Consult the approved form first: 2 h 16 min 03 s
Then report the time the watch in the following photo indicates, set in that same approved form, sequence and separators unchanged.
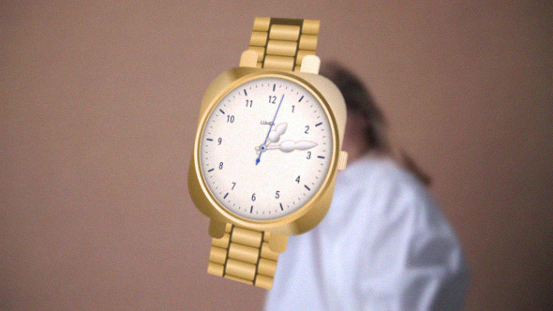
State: 1 h 13 min 02 s
